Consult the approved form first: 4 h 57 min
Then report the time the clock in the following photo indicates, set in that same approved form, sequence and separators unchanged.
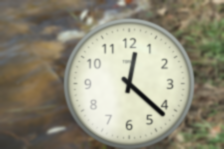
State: 12 h 22 min
